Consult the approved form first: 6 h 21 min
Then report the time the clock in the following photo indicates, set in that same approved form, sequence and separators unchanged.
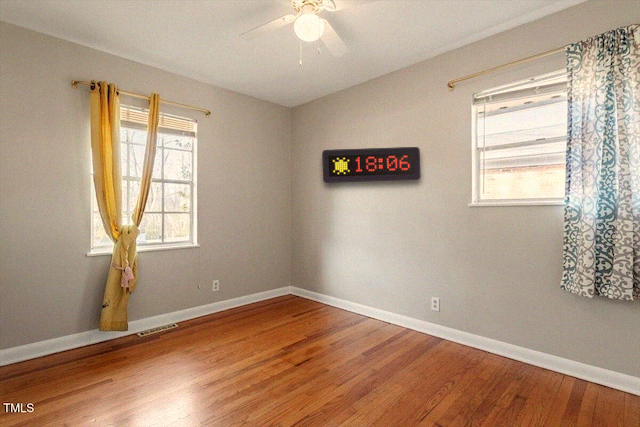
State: 18 h 06 min
